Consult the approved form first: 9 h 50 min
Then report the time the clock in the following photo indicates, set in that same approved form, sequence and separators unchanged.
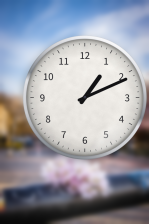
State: 1 h 11 min
